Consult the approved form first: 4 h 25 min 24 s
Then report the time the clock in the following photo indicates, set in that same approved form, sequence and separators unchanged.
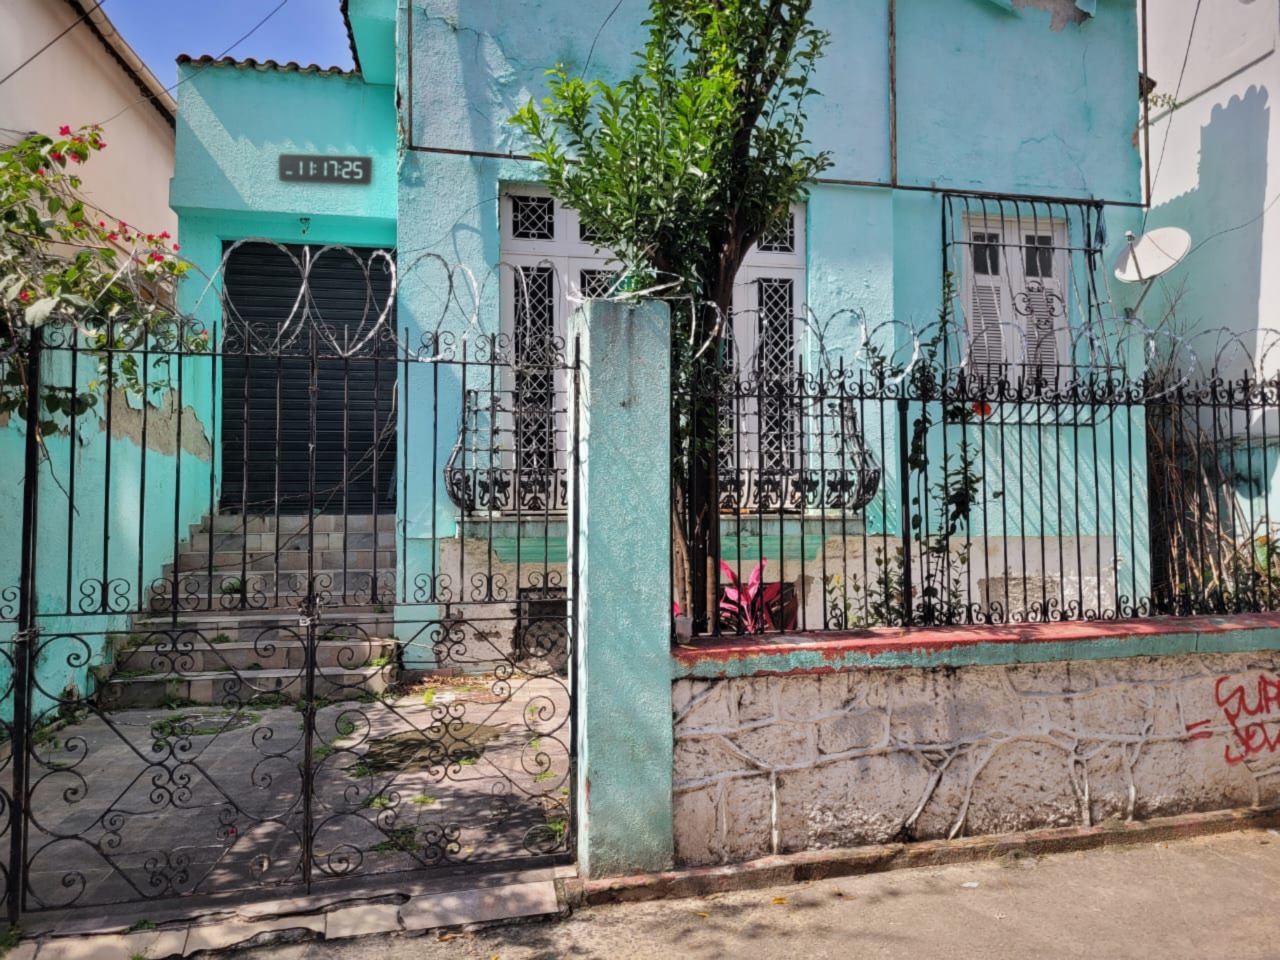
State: 11 h 17 min 25 s
